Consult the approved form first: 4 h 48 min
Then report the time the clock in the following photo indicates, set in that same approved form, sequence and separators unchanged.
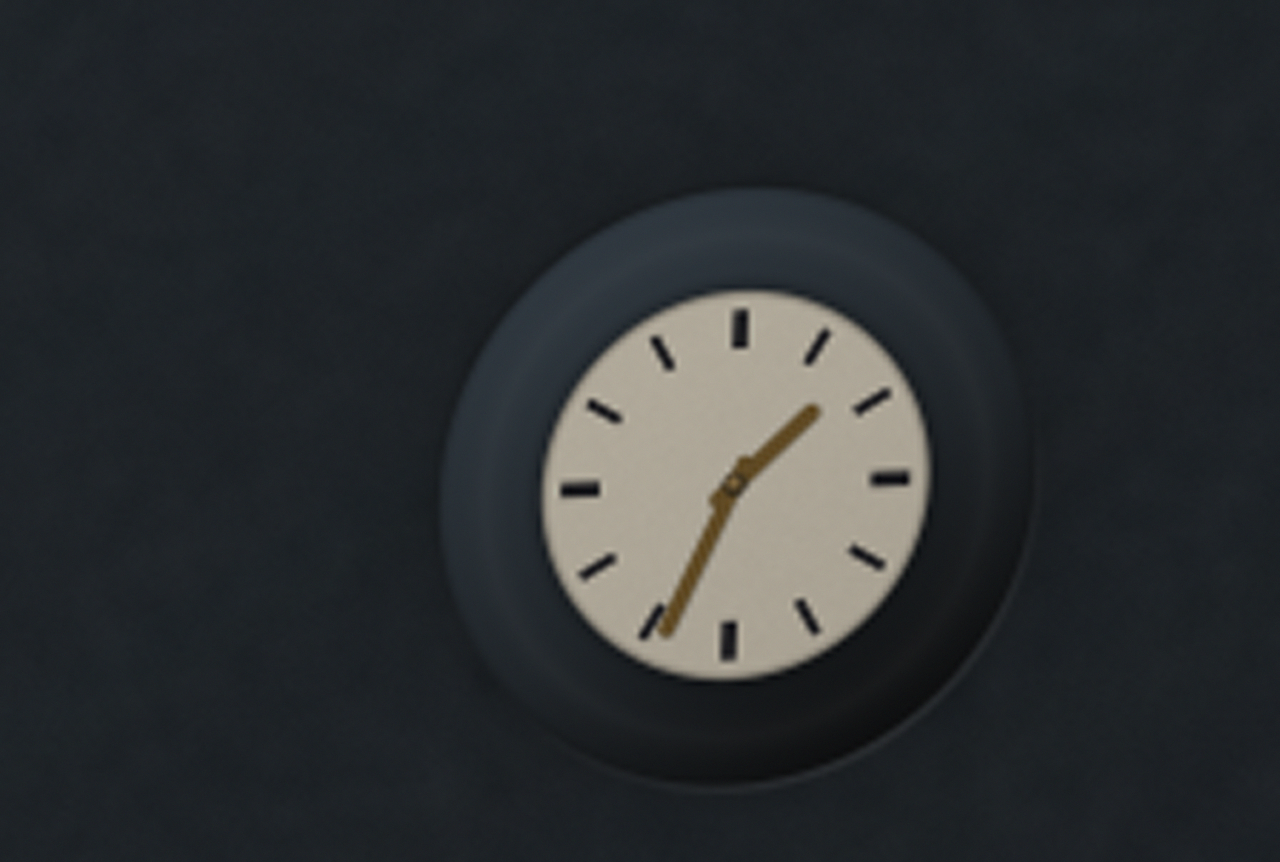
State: 1 h 34 min
